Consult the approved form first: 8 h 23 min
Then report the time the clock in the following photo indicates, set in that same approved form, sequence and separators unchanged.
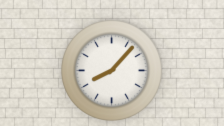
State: 8 h 07 min
